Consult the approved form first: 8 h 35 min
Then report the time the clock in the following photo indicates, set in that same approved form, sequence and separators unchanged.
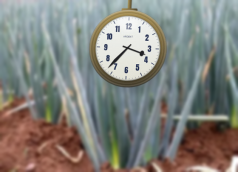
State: 3 h 37 min
